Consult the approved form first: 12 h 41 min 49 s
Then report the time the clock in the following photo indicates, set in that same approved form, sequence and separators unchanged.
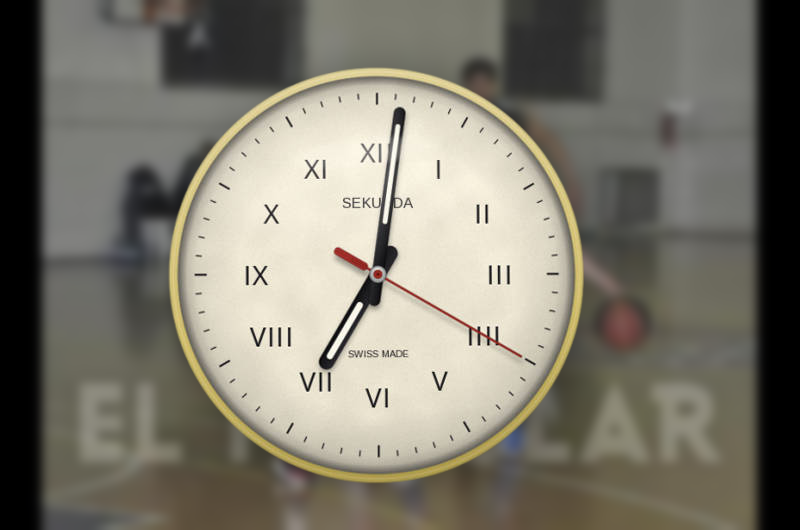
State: 7 h 01 min 20 s
